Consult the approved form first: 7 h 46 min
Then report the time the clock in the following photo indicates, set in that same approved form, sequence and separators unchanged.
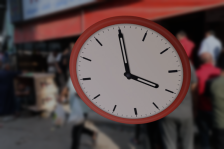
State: 4 h 00 min
